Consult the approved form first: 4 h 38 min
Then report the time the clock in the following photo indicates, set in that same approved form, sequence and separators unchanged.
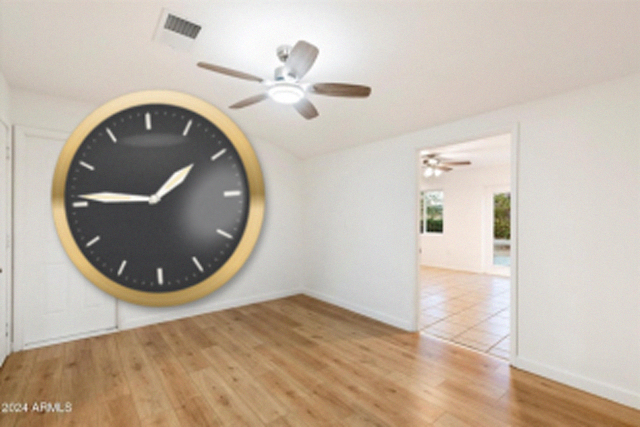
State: 1 h 46 min
